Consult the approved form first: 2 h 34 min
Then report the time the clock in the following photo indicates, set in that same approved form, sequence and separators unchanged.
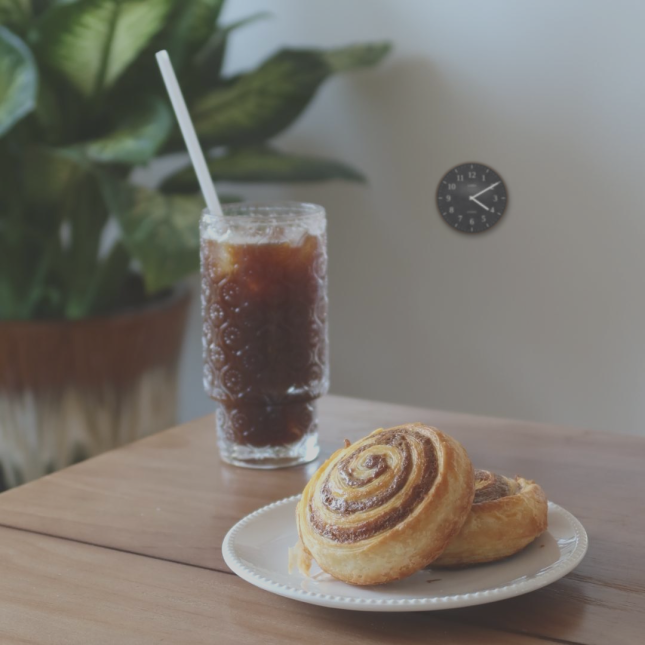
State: 4 h 10 min
